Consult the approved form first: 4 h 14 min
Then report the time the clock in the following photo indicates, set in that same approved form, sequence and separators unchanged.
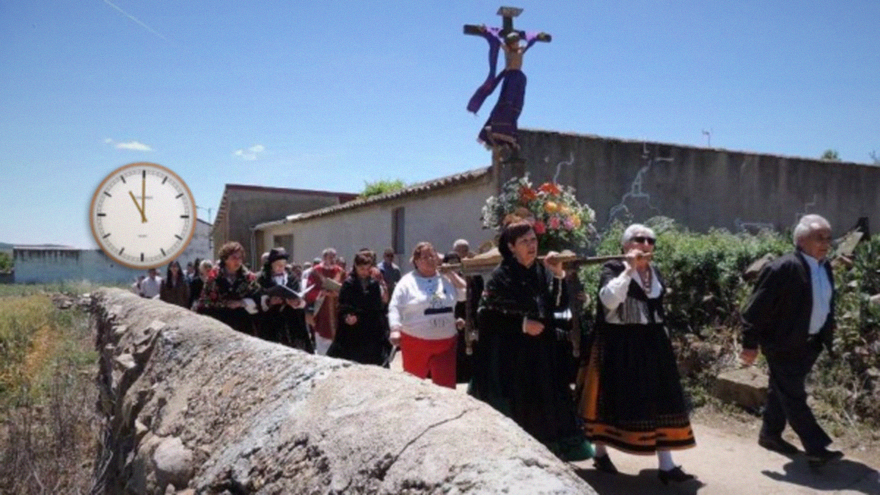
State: 11 h 00 min
